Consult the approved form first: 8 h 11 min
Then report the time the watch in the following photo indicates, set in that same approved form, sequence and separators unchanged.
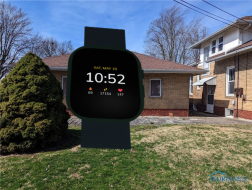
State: 10 h 52 min
